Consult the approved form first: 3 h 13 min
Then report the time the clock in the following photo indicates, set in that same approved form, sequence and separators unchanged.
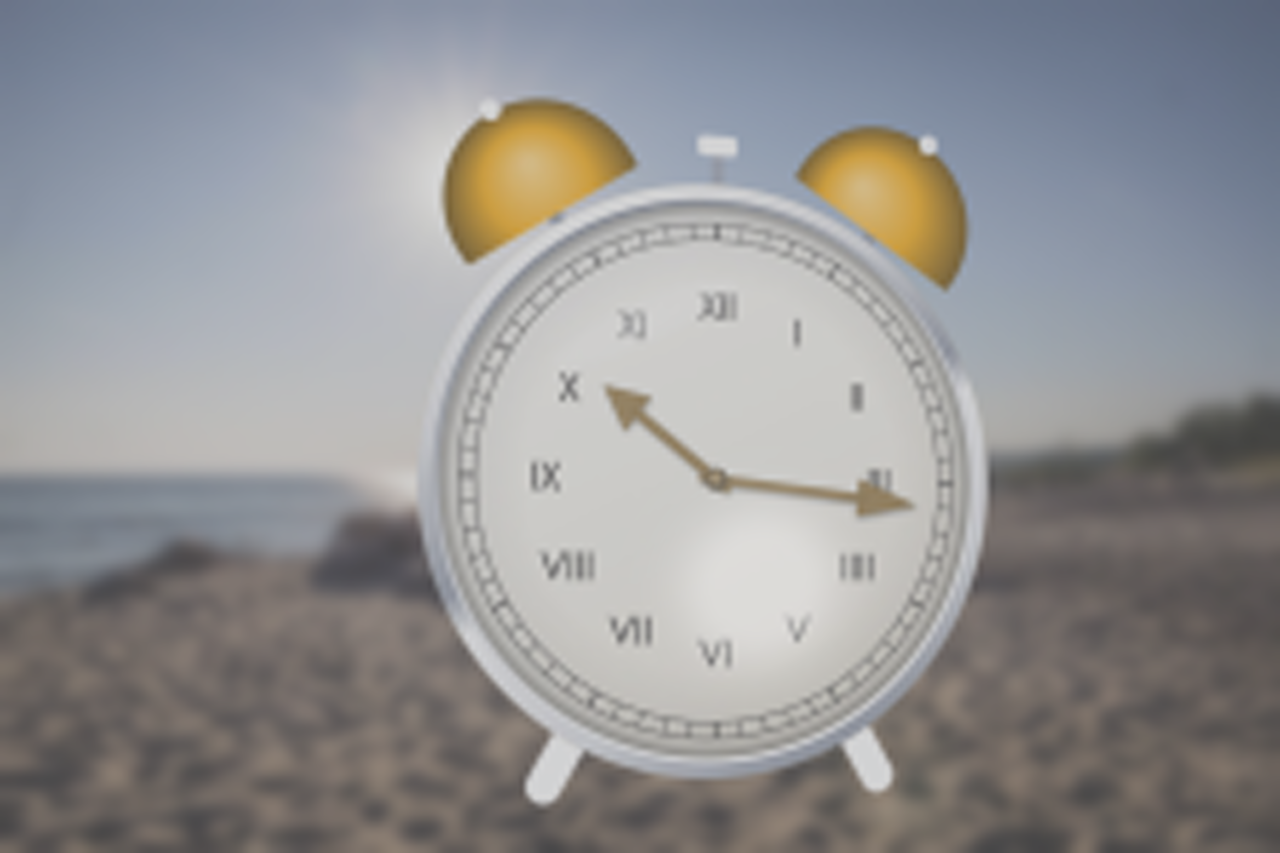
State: 10 h 16 min
